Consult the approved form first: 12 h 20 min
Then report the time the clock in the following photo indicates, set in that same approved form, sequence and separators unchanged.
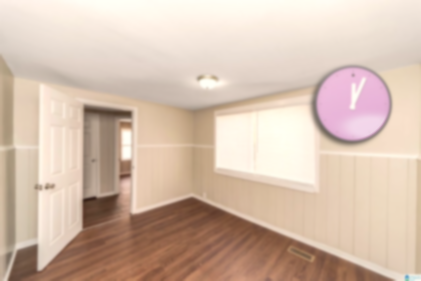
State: 12 h 04 min
